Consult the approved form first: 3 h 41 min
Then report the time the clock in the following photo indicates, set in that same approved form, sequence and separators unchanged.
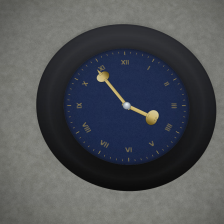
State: 3 h 54 min
